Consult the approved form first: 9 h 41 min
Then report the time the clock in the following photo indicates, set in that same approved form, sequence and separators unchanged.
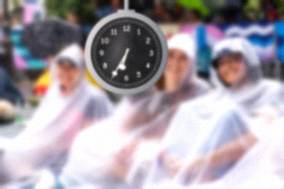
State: 6 h 35 min
